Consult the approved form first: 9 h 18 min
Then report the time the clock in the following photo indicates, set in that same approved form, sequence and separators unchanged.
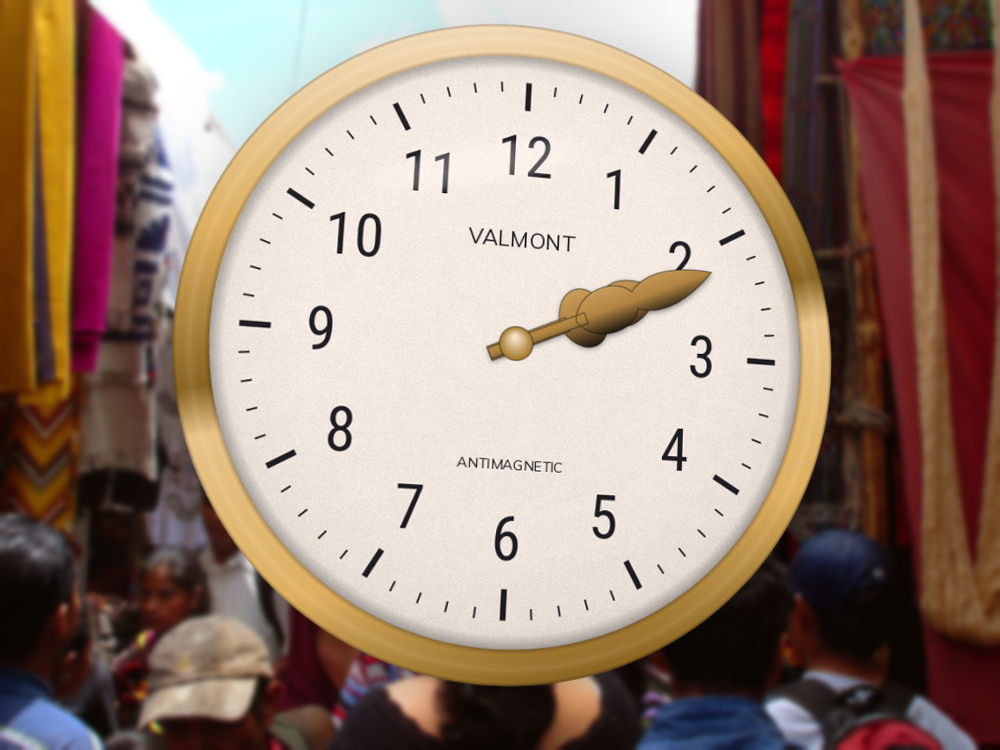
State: 2 h 11 min
